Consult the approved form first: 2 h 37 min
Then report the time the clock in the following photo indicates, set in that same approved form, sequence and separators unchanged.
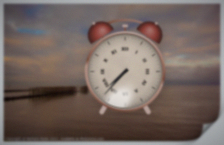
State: 7 h 37 min
